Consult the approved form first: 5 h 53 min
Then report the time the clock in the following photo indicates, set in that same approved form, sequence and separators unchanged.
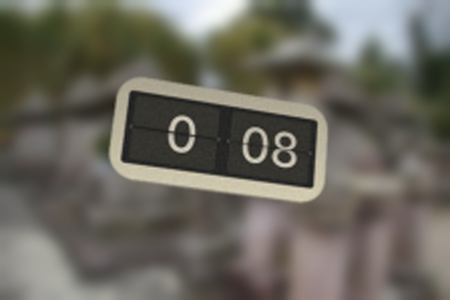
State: 0 h 08 min
